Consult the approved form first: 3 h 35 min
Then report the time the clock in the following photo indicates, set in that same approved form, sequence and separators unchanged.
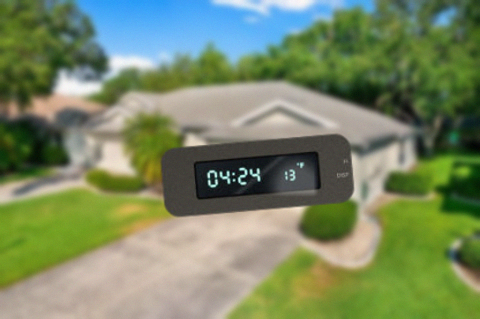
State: 4 h 24 min
